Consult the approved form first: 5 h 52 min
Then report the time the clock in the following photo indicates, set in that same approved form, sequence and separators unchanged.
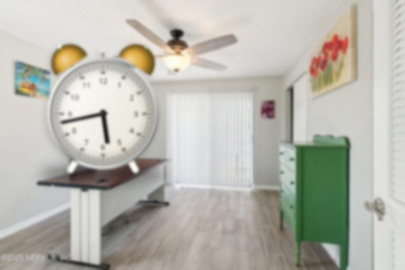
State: 5 h 43 min
